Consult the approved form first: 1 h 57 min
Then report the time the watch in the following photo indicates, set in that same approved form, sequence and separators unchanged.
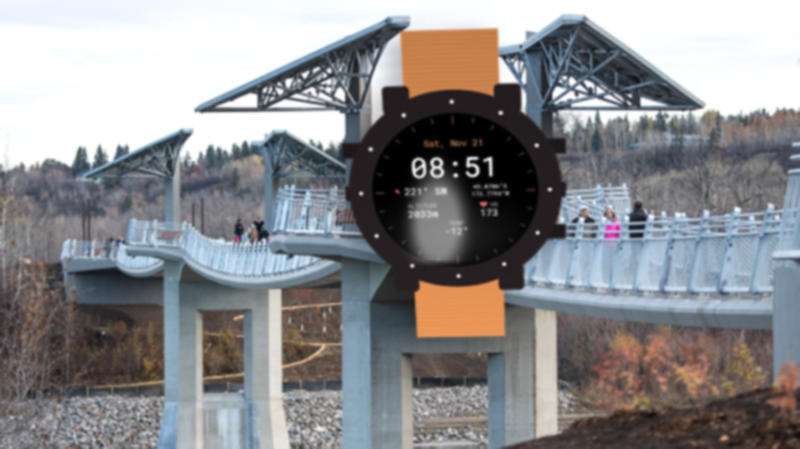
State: 8 h 51 min
